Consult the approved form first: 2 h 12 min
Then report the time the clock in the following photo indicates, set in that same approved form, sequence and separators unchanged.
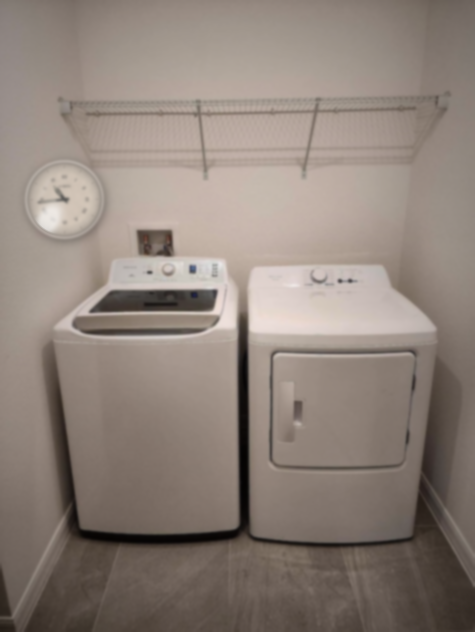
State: 10 h 44 min
